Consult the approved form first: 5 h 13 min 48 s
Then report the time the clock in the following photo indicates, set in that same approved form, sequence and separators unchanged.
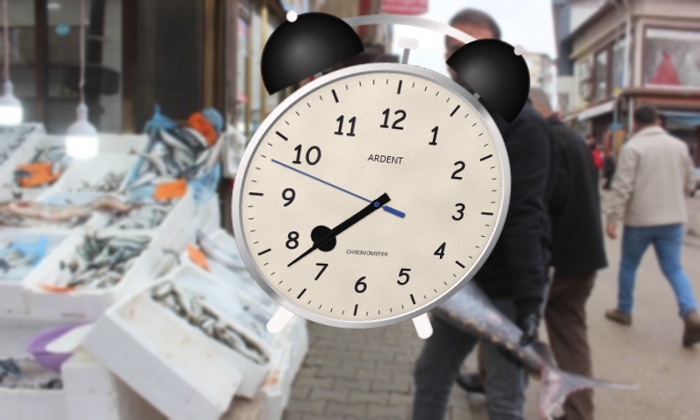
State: 7 h 37 min 48 s
